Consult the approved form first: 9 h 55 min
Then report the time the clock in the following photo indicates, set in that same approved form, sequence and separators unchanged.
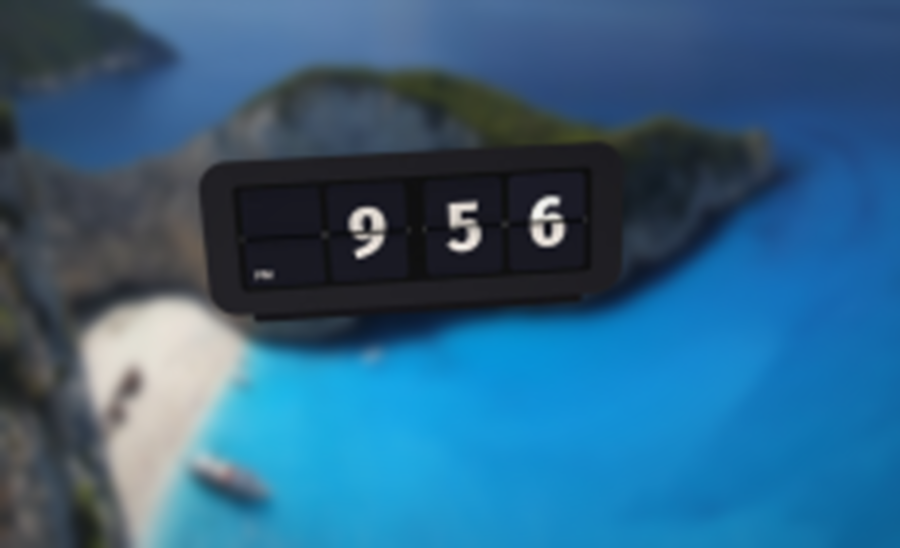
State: 9 h 56 min
